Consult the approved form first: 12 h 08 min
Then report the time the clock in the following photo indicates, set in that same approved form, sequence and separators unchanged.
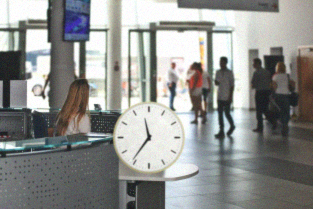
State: 11 h 36 min
